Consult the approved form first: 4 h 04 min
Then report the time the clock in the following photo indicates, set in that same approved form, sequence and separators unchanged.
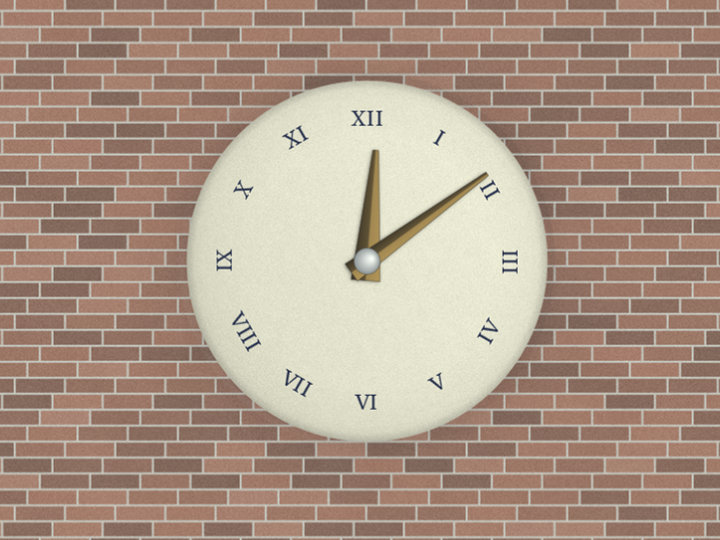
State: 12 h 09 min
